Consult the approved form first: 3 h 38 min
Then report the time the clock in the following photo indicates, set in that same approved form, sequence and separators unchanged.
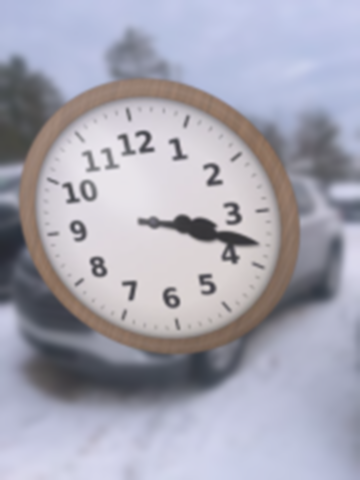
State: 3 h 18 min
